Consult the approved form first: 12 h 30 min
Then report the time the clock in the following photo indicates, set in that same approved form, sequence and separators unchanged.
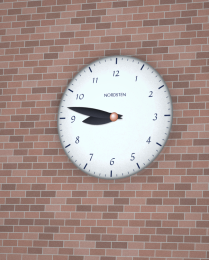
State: 8 h 47 min
